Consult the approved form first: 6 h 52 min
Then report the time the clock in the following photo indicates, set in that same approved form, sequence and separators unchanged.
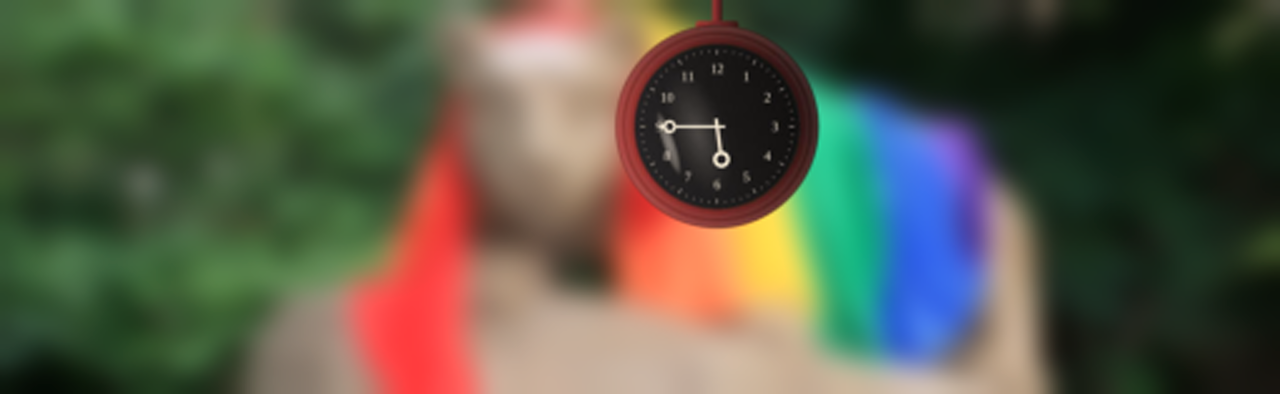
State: 5 h 45 min
